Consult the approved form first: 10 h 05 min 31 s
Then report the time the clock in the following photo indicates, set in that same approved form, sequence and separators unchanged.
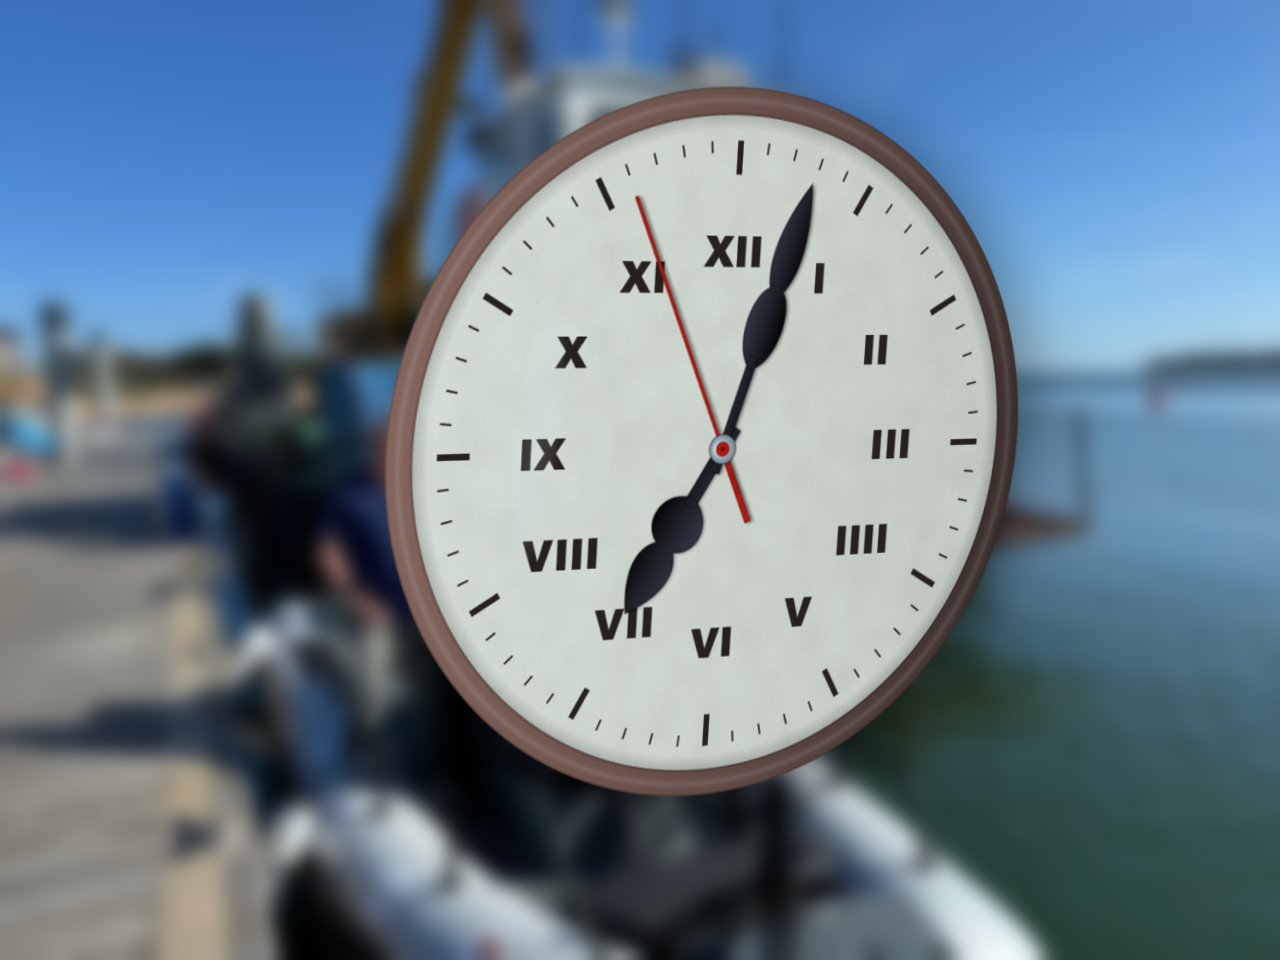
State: 7 h 02 min 56 s
